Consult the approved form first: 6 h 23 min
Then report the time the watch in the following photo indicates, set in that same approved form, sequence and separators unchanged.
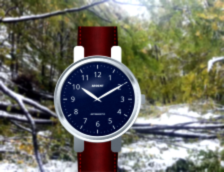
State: 10 h 10 min
